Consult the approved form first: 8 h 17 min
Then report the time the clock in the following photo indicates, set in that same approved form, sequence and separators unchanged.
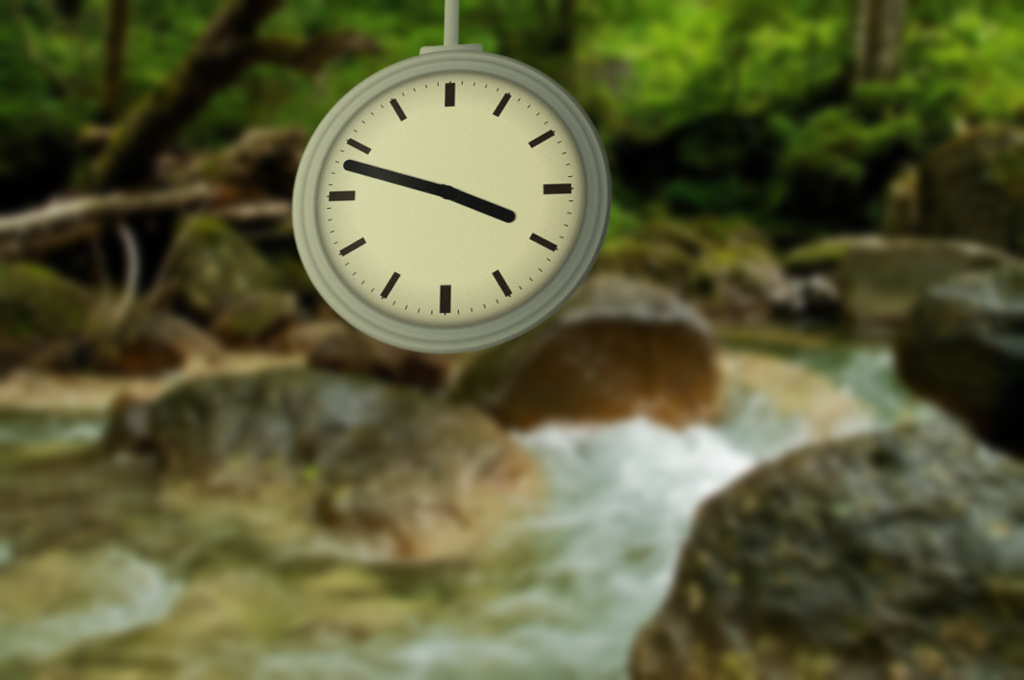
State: 3 h 48 min
